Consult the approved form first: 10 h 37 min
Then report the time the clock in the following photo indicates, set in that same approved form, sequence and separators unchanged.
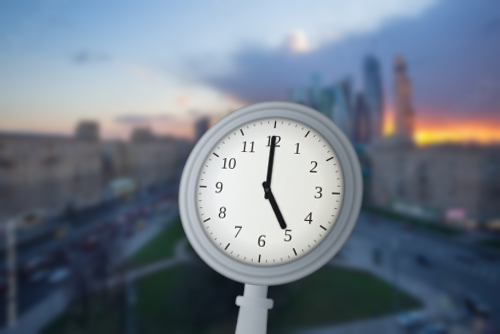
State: 5 h 00 min
